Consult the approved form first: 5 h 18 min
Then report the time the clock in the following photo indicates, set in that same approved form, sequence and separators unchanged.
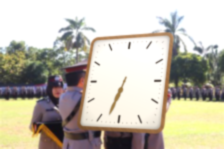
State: 6 h 33 min
